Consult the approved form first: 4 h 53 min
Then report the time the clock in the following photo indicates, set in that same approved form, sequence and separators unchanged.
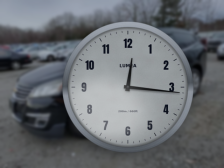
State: 12 h 16 min
